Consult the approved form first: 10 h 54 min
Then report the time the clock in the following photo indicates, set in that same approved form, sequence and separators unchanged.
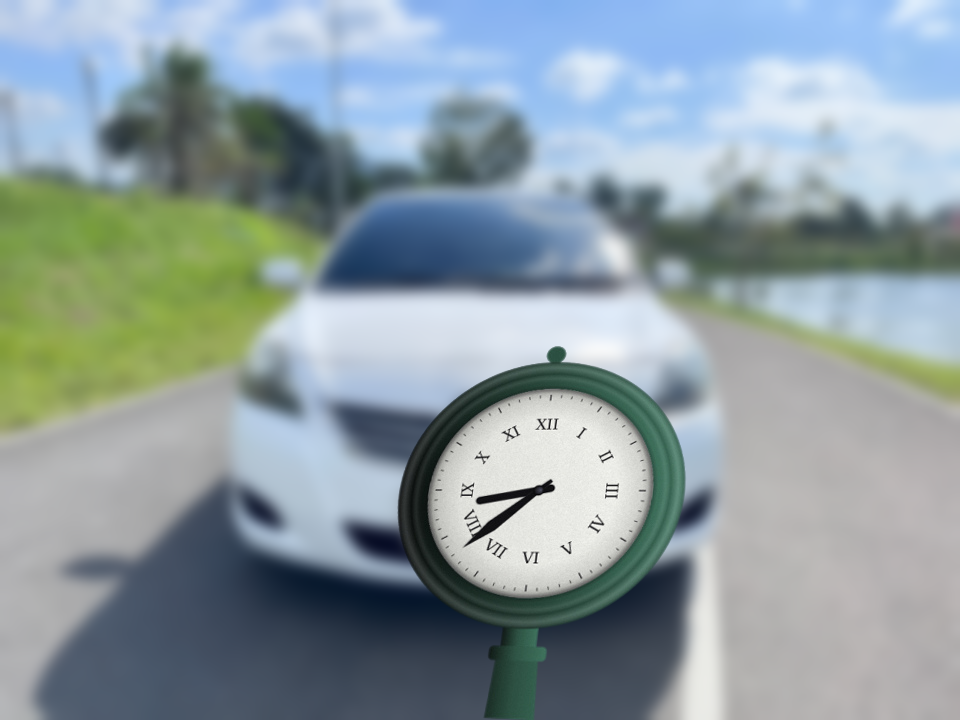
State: 8 h 38 min
